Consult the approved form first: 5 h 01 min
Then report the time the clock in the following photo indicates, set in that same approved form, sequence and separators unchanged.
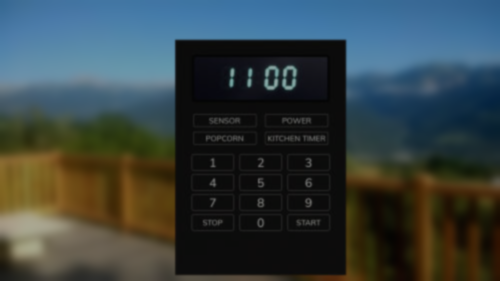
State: 11 h 00 min
